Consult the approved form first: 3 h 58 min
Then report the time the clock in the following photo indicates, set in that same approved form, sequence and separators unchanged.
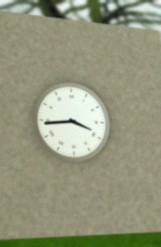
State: 3 h 44 min
